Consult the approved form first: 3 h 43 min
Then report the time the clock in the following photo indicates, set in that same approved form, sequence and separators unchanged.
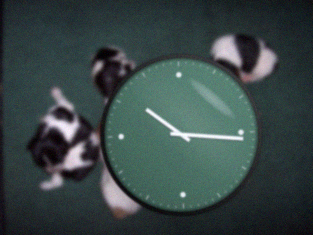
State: 10 h 16 min
